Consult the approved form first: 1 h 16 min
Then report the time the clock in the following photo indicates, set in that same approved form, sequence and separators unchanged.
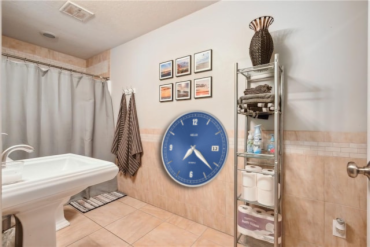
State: 7 h 22 min
